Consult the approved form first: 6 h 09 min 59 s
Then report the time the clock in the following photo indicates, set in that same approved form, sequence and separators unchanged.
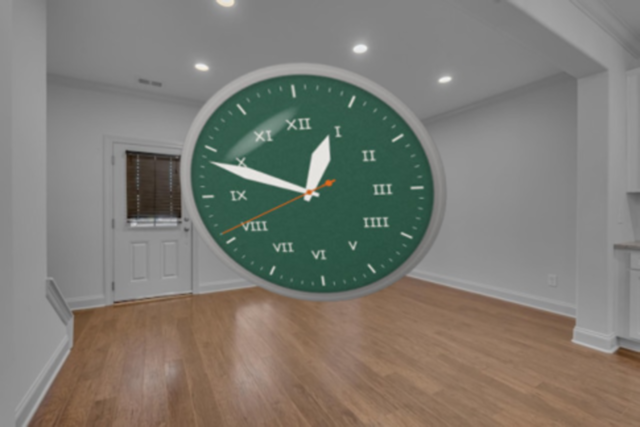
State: 12 h 48 min 41 s
